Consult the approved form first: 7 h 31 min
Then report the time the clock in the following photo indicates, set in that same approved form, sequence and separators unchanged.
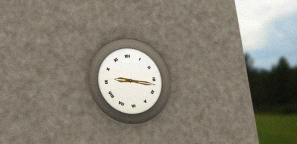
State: 9 h 17 min
